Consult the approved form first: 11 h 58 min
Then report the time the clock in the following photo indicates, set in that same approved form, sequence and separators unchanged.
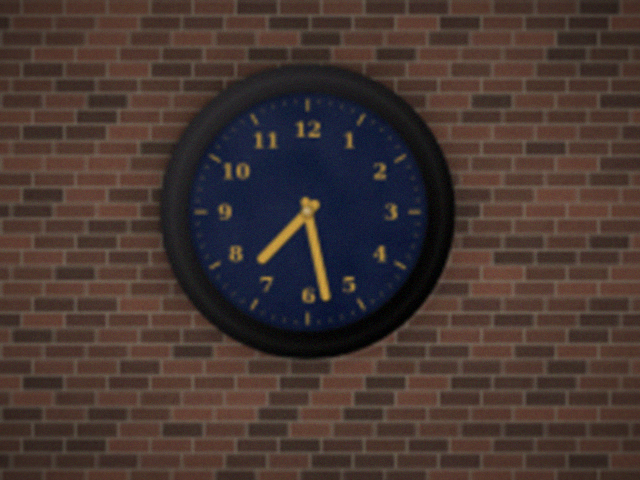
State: 7 h 28 min
